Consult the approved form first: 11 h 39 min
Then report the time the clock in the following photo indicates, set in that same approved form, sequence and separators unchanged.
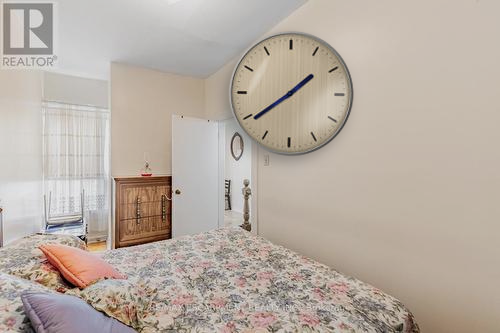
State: 1 h 39 min
